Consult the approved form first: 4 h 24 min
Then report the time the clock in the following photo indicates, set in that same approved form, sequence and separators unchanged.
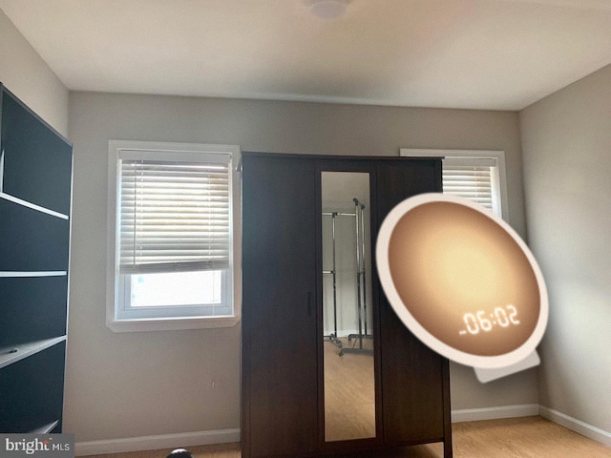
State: 6 h 02 min
